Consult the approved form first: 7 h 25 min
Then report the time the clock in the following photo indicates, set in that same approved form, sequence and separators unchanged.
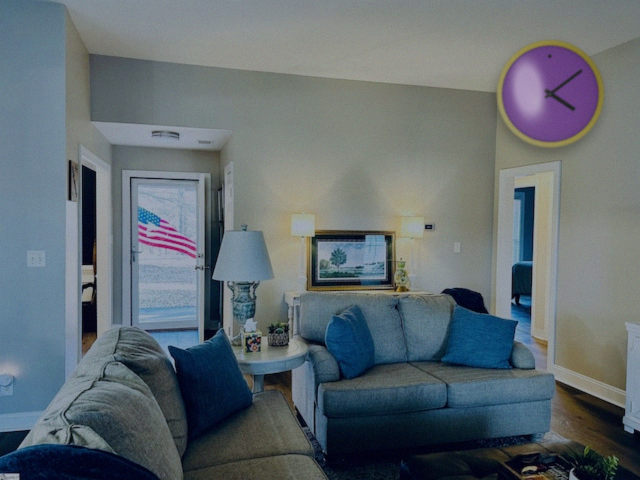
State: 4 h 09 min
